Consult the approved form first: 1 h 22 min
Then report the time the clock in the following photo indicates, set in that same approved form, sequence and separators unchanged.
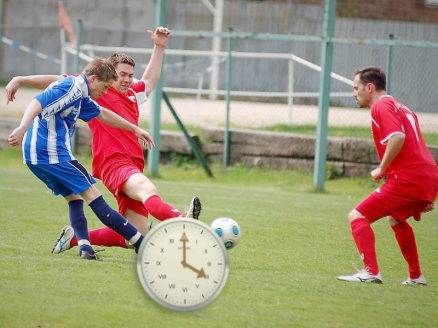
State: 4 h 00 min
